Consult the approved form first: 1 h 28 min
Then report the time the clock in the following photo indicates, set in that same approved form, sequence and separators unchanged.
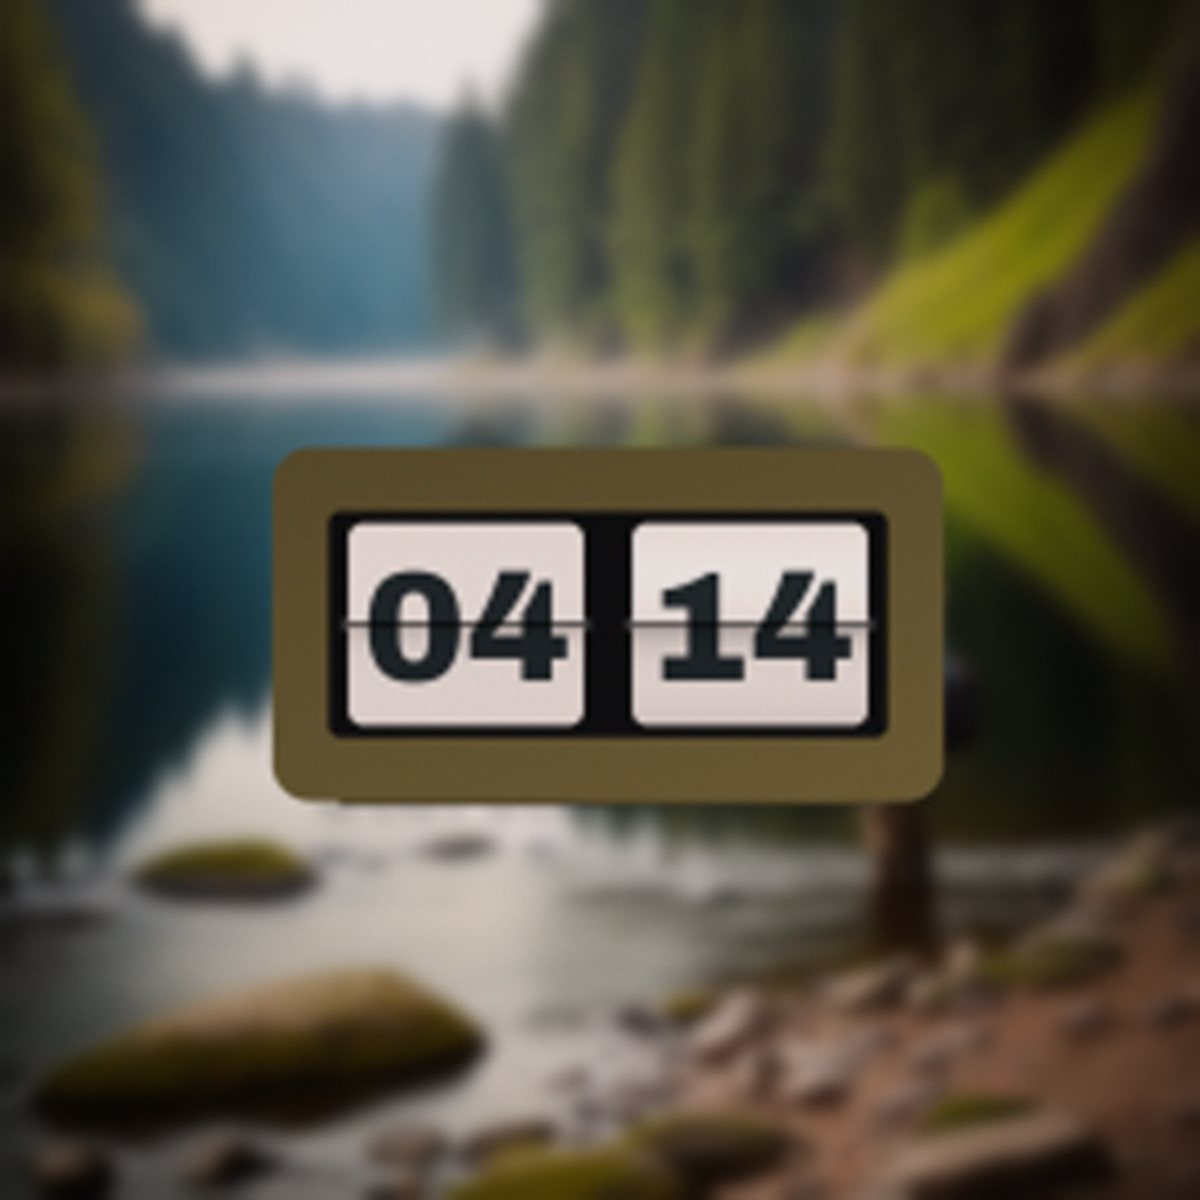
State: 4 h 14 min
